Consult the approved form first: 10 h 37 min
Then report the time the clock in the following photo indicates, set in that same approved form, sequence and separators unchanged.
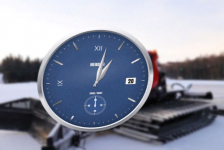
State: 1 h 02 min
